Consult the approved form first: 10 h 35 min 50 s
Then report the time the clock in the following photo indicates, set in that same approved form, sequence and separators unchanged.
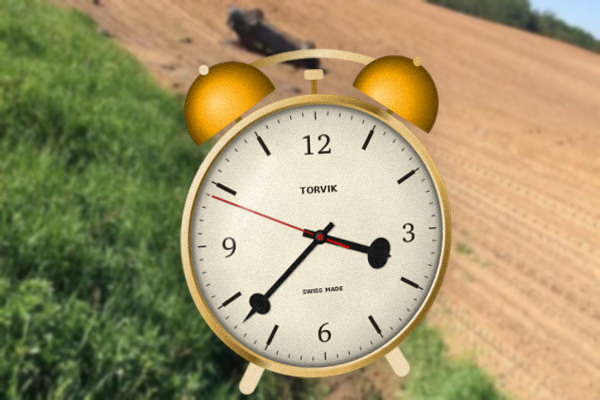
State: 3 h 37 min 49 s
